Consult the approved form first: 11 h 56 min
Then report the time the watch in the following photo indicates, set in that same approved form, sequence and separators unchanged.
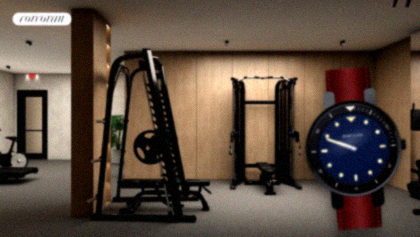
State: 9 h 49 min
